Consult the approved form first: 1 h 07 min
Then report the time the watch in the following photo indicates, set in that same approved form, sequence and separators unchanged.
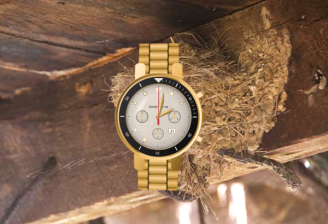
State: 2 h 02 min
